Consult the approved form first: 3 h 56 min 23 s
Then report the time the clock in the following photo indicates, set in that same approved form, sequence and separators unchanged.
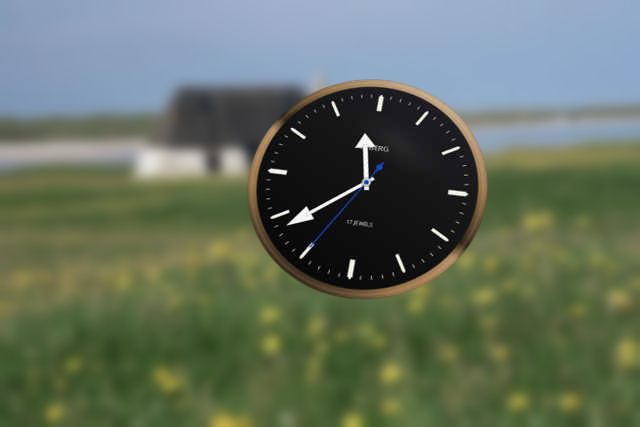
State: 11 h 38 min 35 s
